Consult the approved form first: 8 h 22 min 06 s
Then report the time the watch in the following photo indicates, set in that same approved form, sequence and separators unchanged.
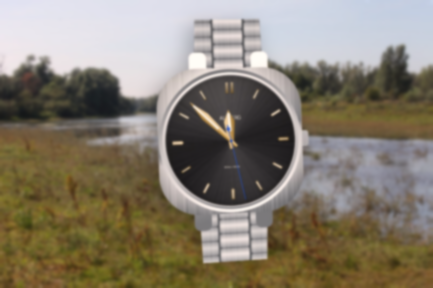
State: 11 h 52 min 28 s
